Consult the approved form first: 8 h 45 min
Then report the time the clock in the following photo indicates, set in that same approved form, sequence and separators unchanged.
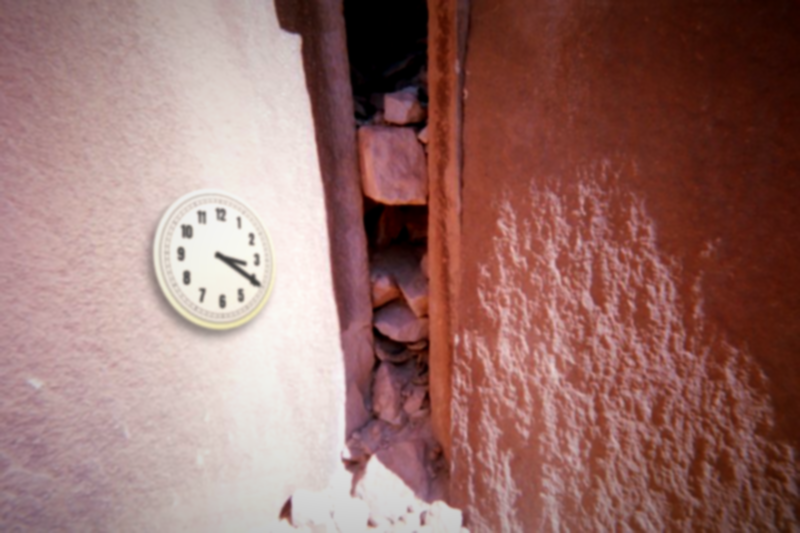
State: 3 h 20 min
